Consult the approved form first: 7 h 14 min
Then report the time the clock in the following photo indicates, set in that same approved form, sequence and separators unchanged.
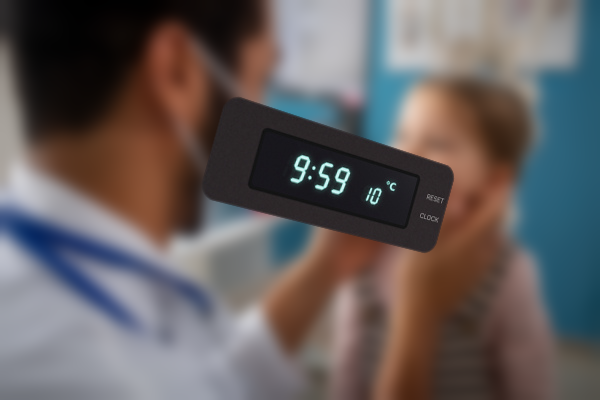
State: 9 h 59 min
